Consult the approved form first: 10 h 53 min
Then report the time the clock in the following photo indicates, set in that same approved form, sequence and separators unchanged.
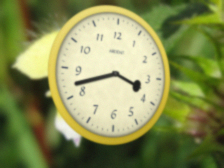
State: 3 h 42 min
